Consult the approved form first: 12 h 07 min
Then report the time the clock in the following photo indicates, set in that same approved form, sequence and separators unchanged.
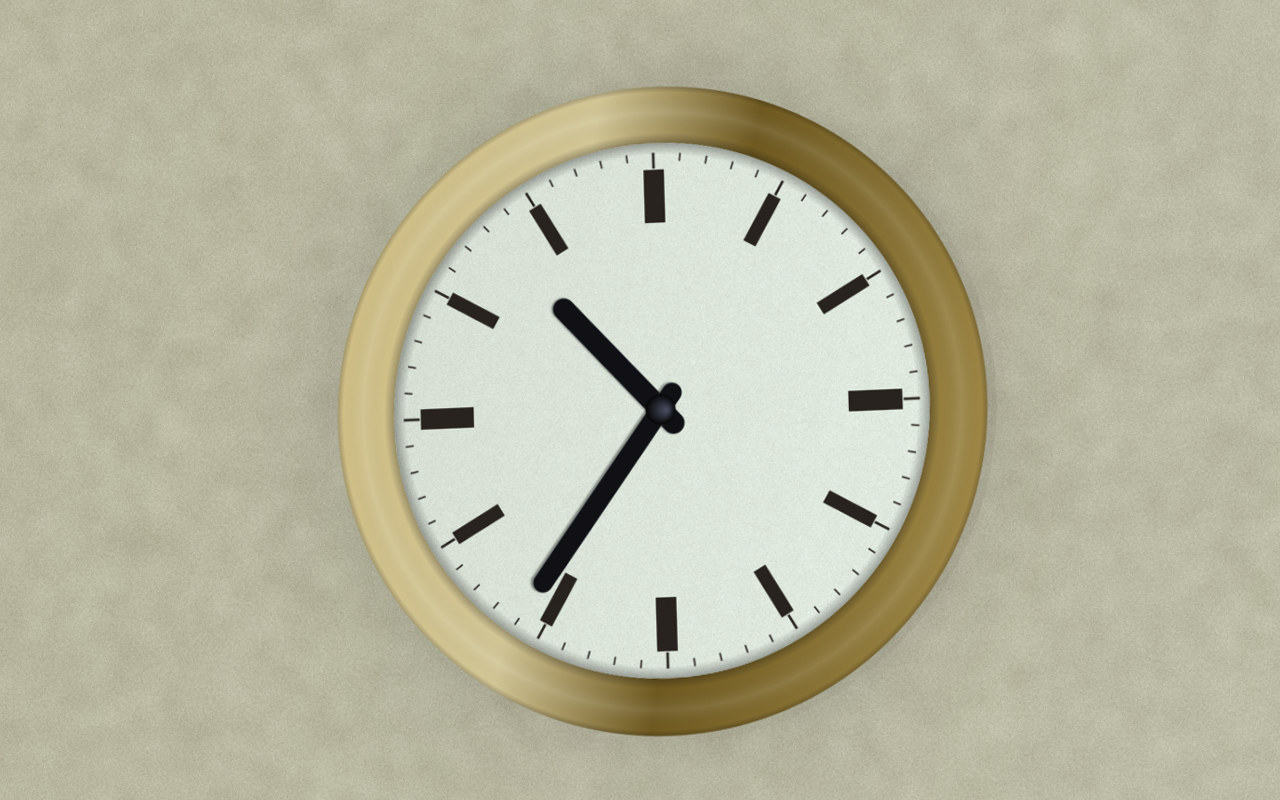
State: 10 h 36 min
